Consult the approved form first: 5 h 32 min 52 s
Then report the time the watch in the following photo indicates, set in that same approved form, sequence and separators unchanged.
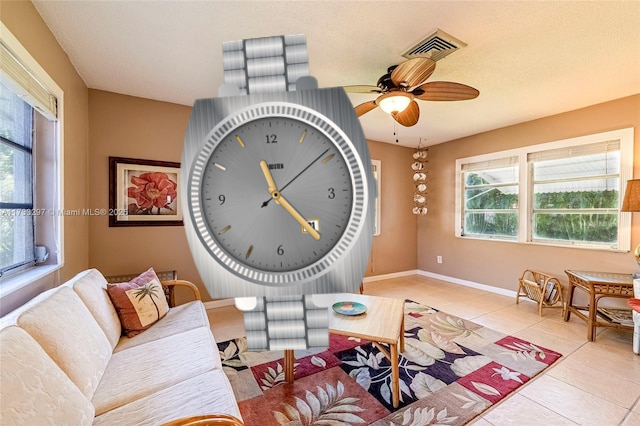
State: 11 h 23 min 09 s
